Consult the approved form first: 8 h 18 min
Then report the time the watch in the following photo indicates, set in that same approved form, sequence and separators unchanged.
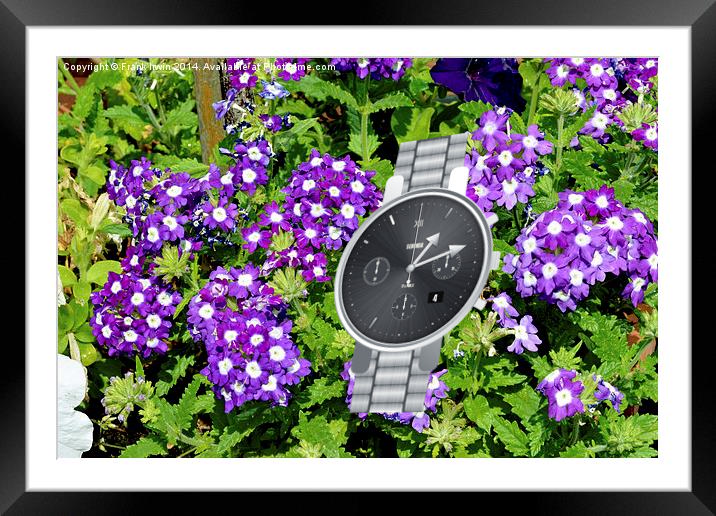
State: 1 h 12 min
